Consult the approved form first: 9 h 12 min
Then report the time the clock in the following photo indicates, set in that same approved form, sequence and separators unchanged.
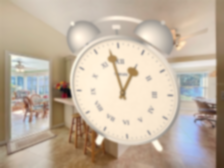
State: 12 h 58 min
